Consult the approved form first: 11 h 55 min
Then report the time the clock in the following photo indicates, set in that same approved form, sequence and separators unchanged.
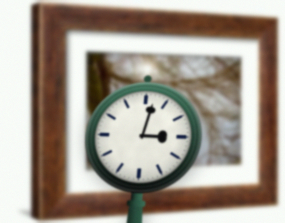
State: 3 h 02 min
